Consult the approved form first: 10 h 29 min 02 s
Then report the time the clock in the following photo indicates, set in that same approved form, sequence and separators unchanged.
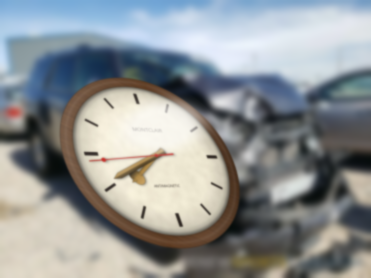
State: 7 h 40 min 44 s
